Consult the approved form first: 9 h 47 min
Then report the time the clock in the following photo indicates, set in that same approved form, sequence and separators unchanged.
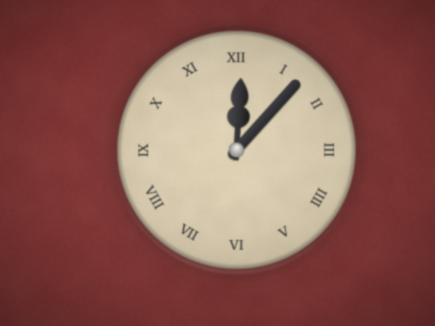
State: 12 h 07 min
